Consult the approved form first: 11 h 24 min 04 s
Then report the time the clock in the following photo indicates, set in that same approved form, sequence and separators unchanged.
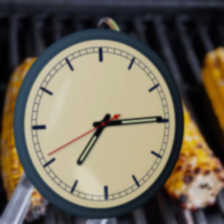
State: 7 h 14 min 41 s
